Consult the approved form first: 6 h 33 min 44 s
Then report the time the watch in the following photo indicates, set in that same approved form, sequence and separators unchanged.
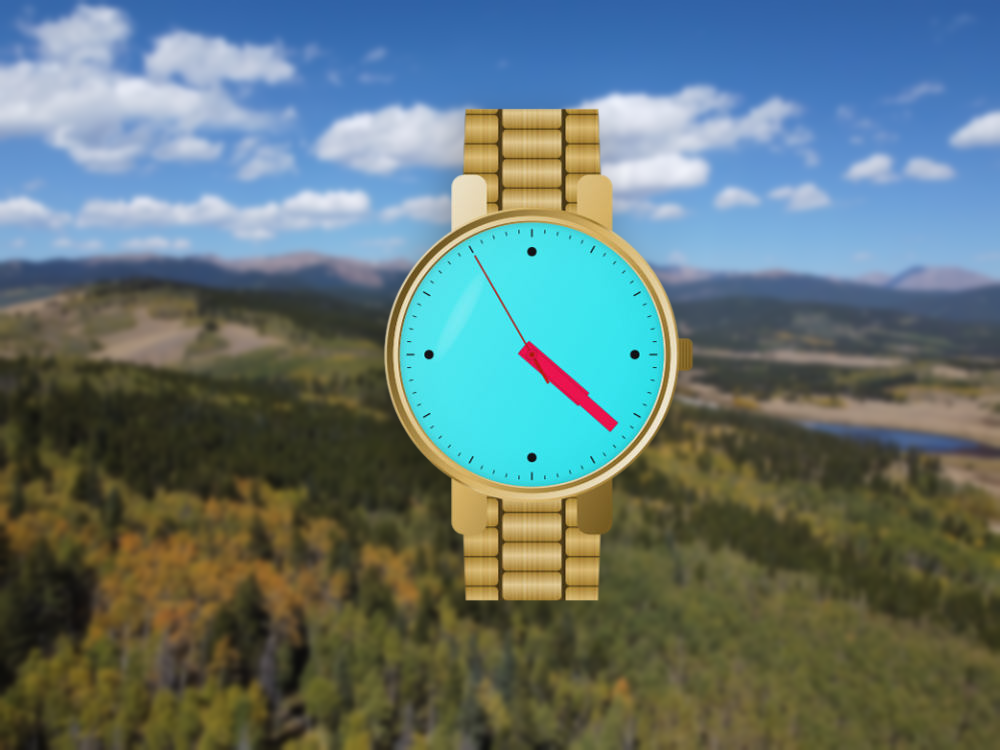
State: 4 h 21 min 55 s
